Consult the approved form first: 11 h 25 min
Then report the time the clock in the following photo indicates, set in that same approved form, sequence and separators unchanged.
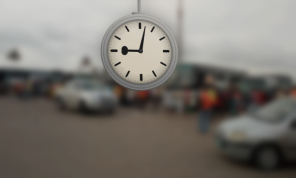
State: 9 h 02 min
